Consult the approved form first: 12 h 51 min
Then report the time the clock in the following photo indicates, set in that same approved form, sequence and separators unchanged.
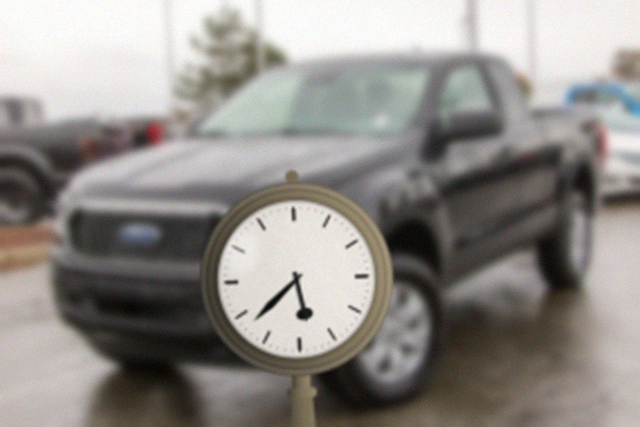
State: 5 h 38 min
